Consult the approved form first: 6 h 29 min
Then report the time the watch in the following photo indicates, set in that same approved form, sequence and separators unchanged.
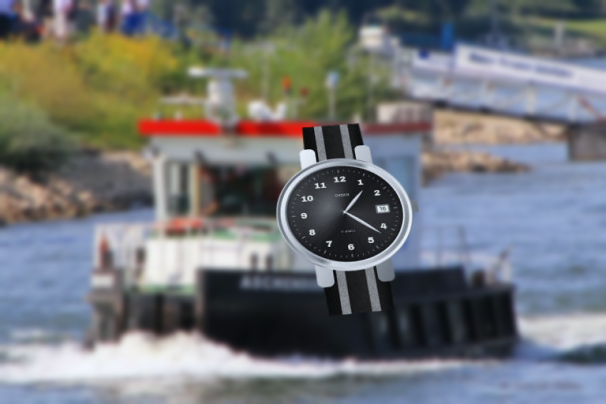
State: 1 h 22 min
